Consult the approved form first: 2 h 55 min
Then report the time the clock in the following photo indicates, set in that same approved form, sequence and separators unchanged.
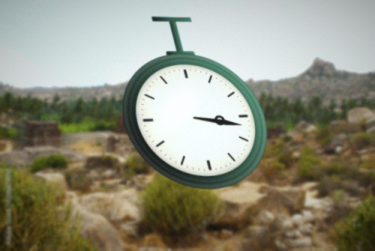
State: 3 h 17 min
